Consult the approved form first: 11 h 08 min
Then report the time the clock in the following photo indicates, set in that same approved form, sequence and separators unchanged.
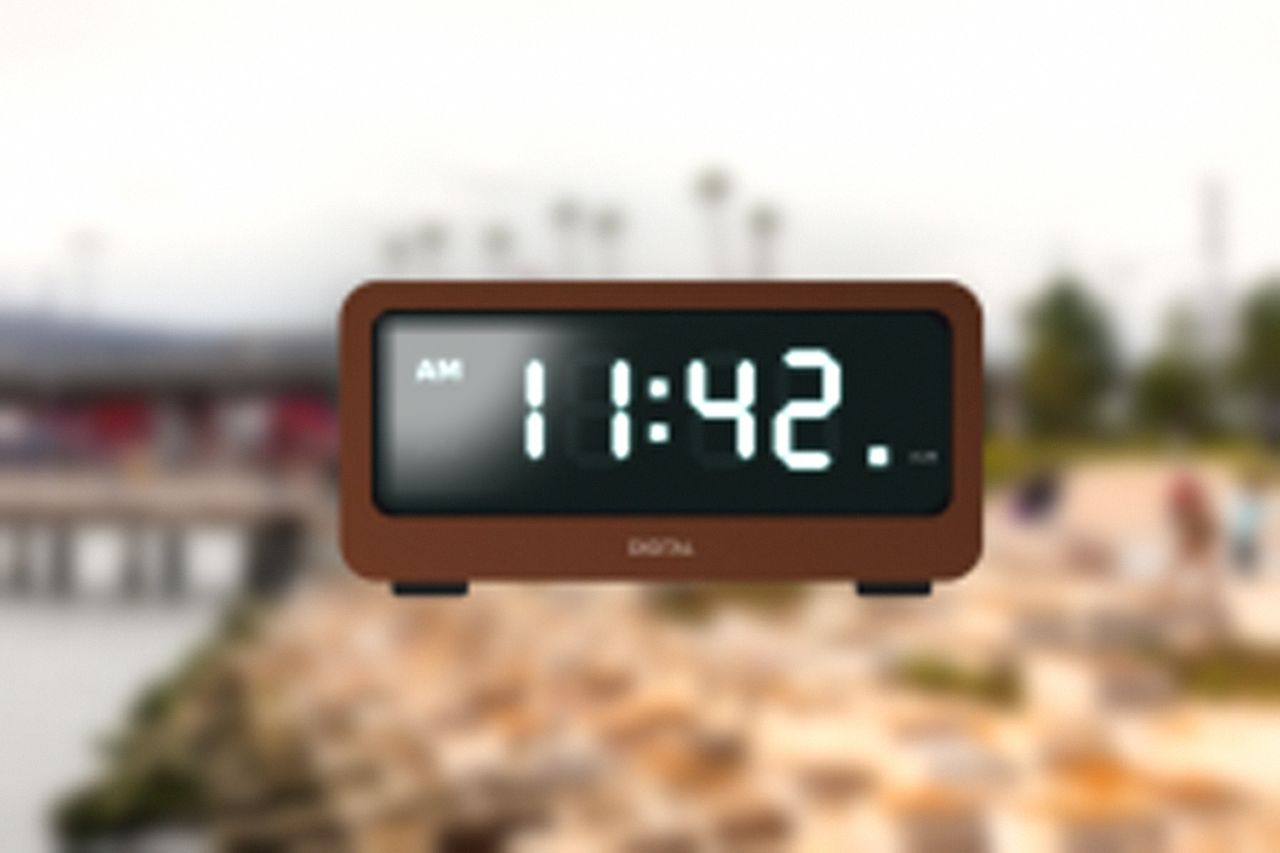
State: 11 h 42 min
